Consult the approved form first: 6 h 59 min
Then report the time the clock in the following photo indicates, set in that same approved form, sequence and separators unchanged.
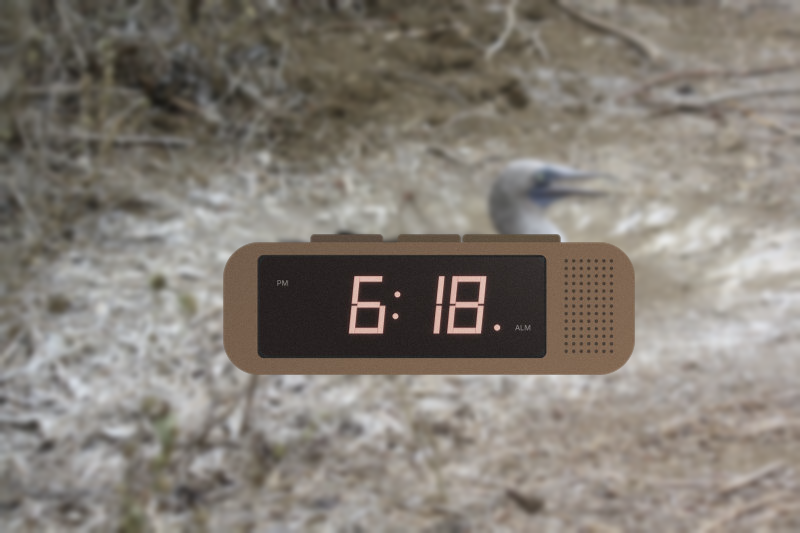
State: 6 h 18 min
